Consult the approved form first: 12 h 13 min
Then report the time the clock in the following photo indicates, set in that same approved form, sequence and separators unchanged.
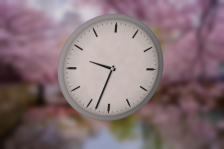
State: 9 h 33 min
